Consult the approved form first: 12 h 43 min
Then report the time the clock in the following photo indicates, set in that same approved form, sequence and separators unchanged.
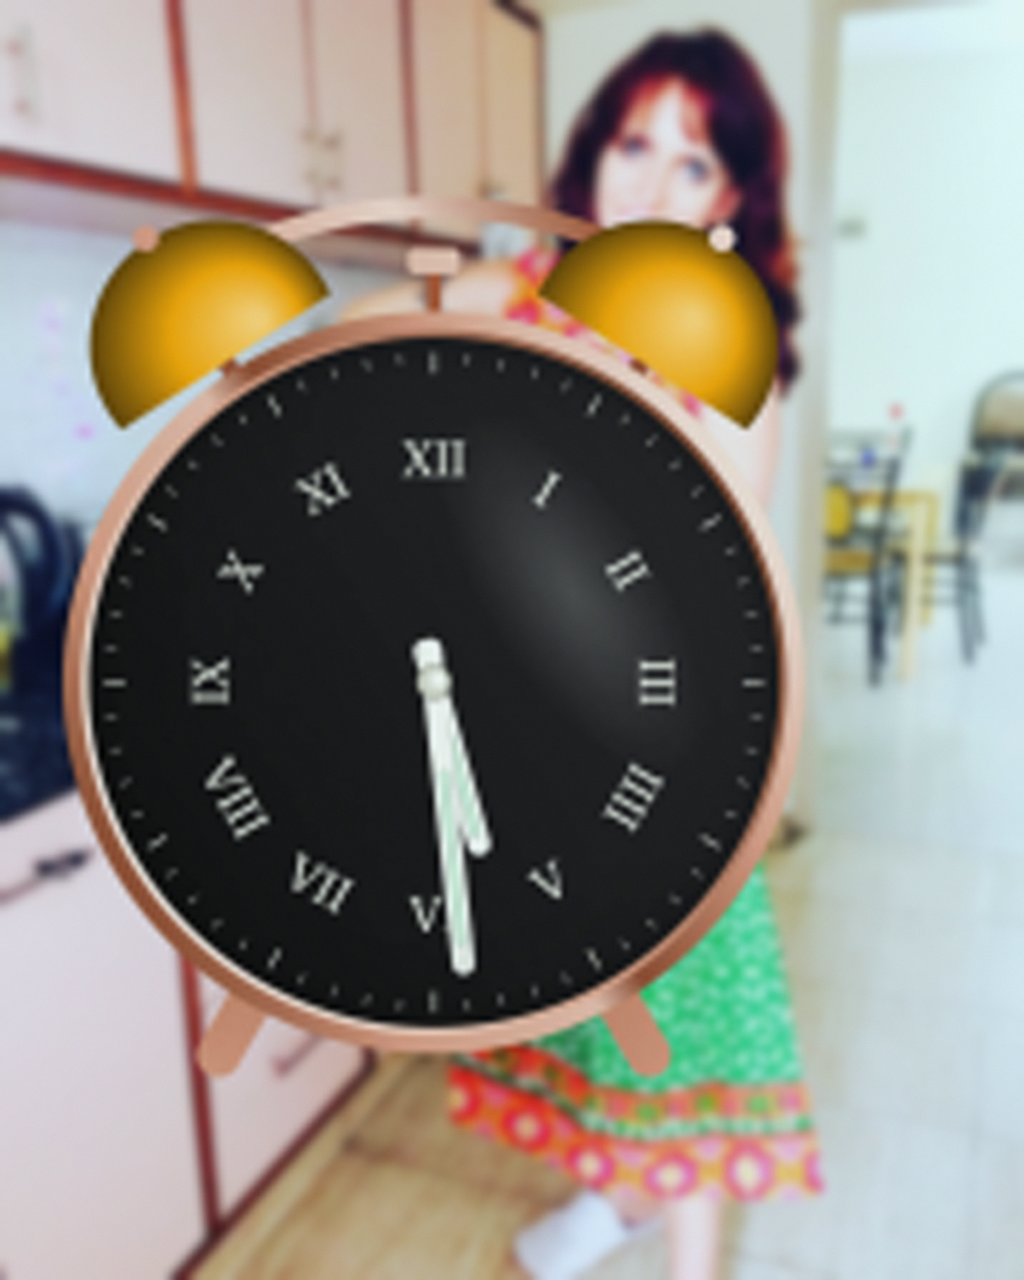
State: 5 h 29 min
